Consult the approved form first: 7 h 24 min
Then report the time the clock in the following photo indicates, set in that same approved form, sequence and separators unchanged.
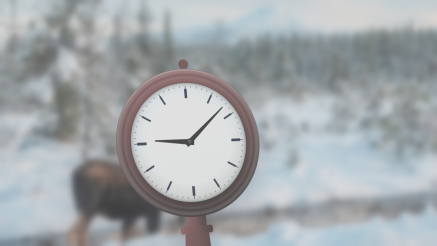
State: 9 h 08 min
